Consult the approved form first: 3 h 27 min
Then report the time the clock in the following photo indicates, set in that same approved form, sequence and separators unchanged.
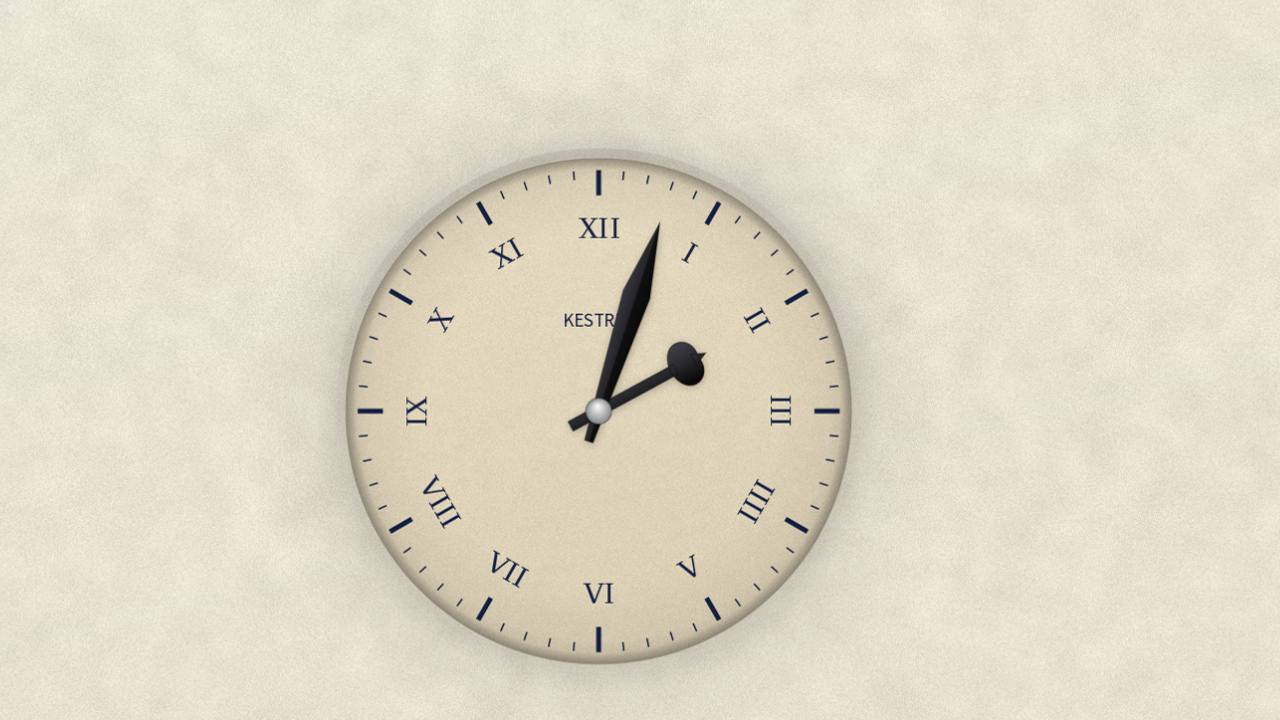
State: 2 h 03 min
